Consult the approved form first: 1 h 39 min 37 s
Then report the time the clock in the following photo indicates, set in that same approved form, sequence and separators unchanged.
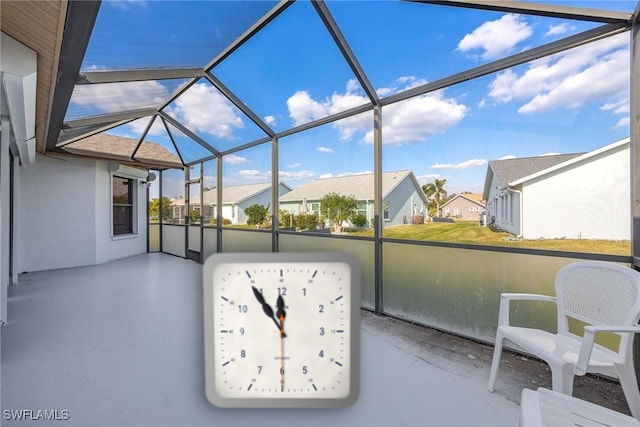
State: 11 h 54 min 30 s
